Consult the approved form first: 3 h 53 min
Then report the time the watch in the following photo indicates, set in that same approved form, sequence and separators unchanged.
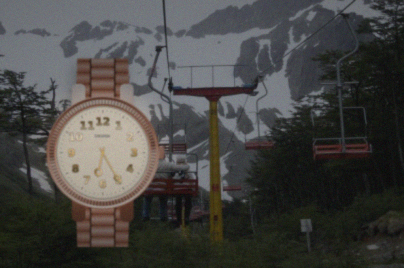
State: 6 h 25 min
